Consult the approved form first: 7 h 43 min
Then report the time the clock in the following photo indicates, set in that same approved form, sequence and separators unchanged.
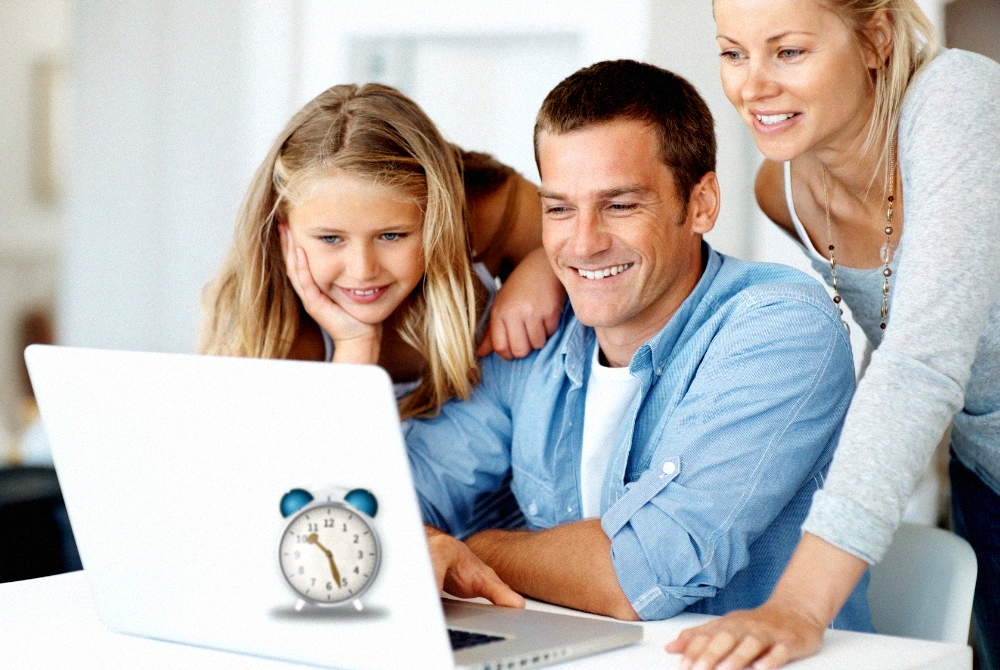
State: 10 h 27 min
